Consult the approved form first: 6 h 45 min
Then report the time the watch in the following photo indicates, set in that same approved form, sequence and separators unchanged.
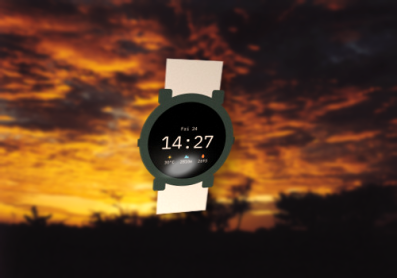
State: 14 h 27 min
